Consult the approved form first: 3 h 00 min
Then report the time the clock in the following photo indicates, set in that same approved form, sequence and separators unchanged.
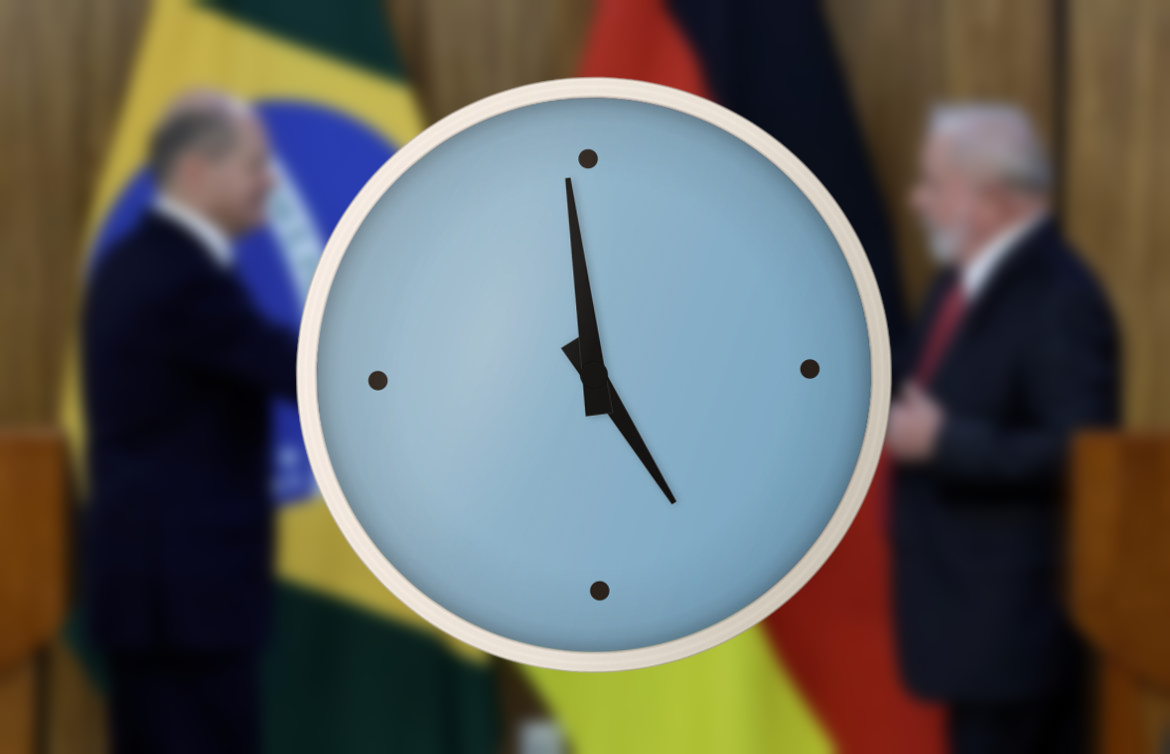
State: 4 h 59 min
